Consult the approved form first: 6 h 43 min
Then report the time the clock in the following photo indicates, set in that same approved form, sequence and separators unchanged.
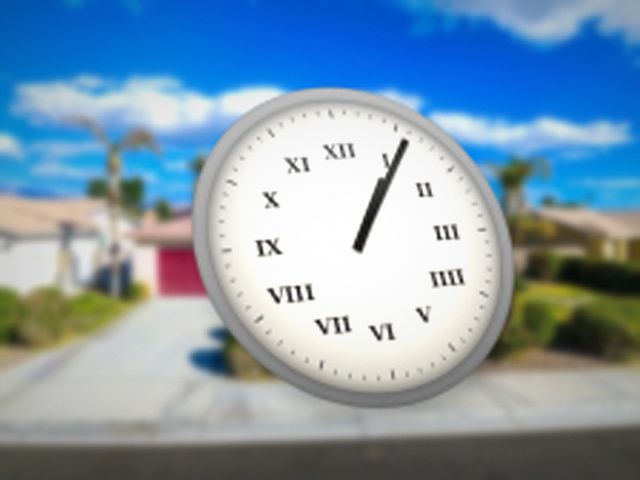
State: 1 h 06 min
